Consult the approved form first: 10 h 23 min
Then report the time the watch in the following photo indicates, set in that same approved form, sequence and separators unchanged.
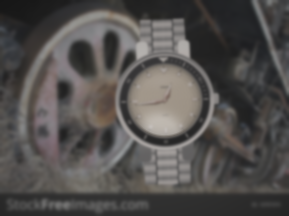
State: 12 h 44 min
